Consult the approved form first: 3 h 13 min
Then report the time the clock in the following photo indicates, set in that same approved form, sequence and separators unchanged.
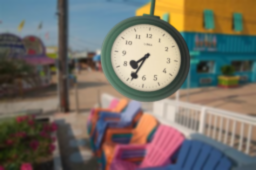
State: 7 h 34 min
